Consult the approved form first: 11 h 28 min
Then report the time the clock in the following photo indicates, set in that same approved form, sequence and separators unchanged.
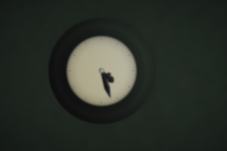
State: 4 h 27 min
